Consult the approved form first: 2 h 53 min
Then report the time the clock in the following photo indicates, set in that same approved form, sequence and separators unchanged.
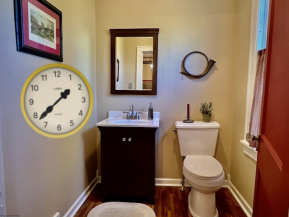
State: 1 h 38 min
